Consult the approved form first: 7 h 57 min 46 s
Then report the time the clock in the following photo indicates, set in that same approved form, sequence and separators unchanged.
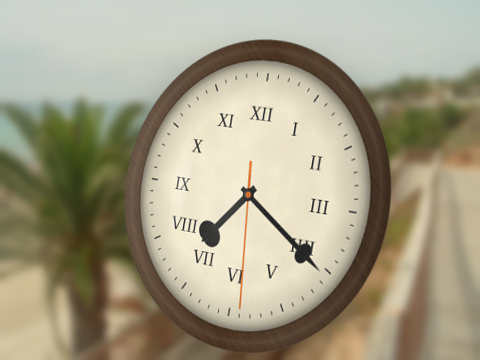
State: 7 h 20 min 29 s
